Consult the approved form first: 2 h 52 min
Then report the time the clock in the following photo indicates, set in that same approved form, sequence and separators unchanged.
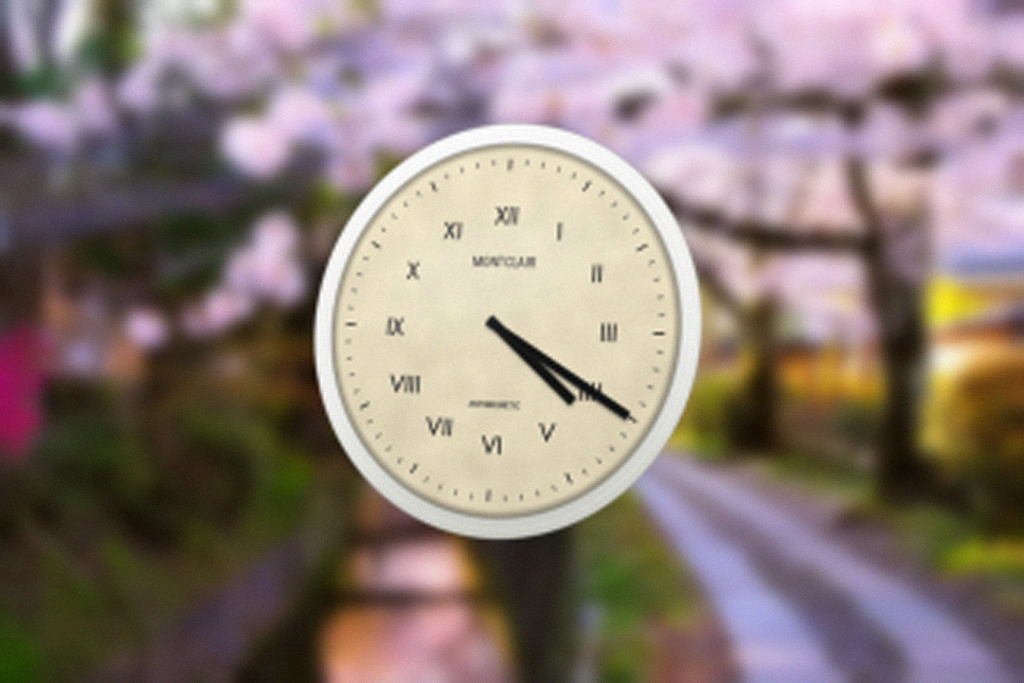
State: 4 h 20 min
